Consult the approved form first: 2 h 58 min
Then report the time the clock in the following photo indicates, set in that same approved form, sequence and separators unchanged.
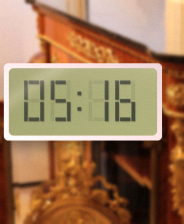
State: 5 h 16 min
